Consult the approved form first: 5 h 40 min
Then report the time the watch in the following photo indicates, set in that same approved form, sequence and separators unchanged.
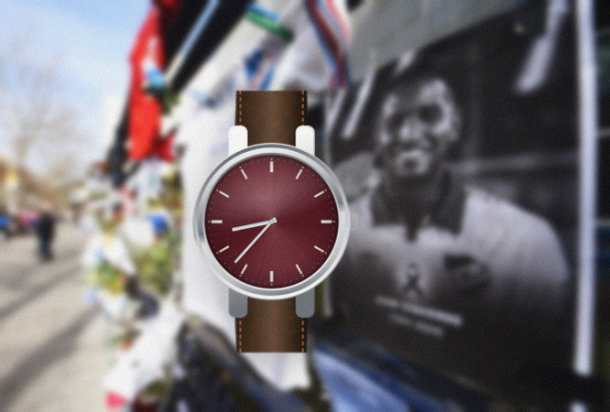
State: 8 h 37 min
